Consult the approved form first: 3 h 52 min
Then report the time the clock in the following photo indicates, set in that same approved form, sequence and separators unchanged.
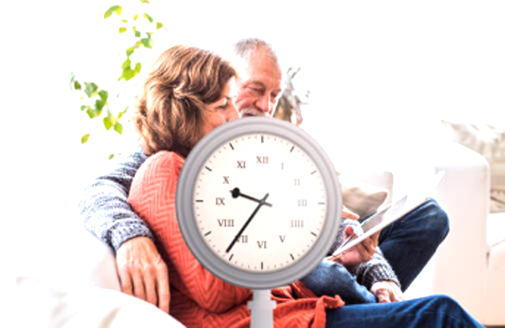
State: 9 h 36 min
